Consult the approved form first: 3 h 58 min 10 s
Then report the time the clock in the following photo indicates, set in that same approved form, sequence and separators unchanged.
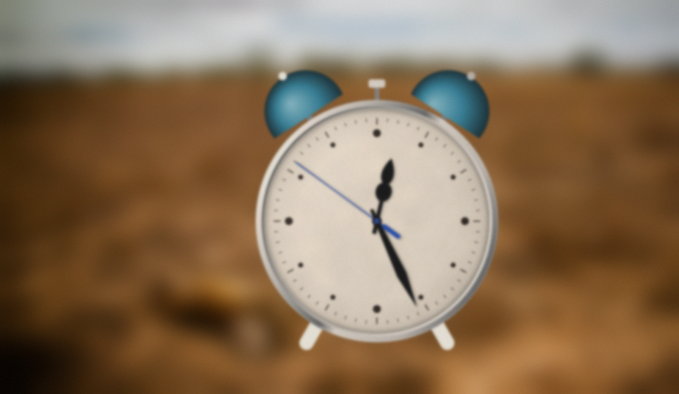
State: 12 h 25 min 51 s
